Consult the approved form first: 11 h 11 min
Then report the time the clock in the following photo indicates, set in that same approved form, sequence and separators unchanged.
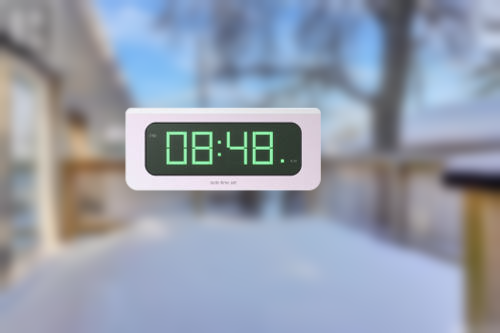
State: 8 h 48 min
